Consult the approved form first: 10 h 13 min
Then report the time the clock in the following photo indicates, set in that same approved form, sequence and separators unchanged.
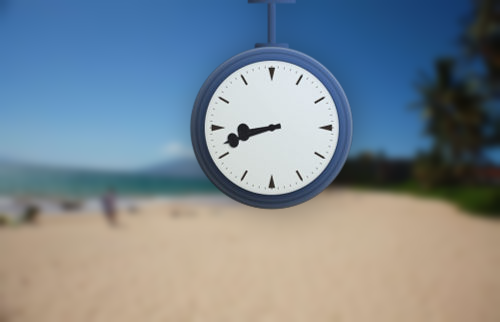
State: 8 h 42 min
